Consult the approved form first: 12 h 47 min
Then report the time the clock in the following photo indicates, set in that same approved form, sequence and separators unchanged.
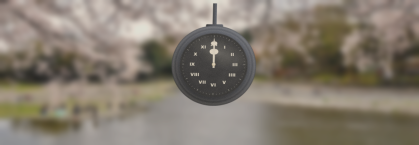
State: 12 h 00 min
